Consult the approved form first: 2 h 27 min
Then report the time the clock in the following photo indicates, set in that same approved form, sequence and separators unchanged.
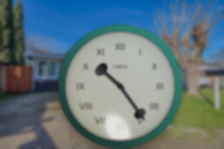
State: 10 h 24 min
